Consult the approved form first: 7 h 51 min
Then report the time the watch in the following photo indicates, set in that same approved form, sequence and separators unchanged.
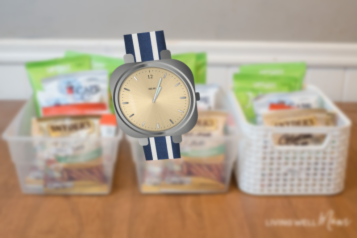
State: 1 h 04 min
